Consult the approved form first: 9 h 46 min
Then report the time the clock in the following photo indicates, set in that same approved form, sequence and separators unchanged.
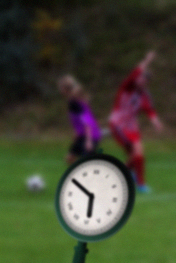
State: 5 h 50 min
